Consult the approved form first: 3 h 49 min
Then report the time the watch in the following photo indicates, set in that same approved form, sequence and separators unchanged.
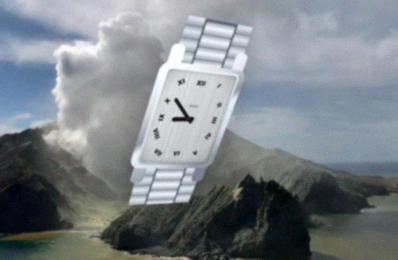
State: 8 h 52 min
